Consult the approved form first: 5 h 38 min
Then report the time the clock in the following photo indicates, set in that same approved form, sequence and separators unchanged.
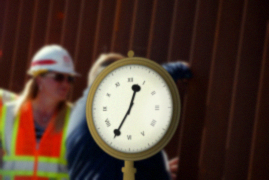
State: 12 h 35 min
